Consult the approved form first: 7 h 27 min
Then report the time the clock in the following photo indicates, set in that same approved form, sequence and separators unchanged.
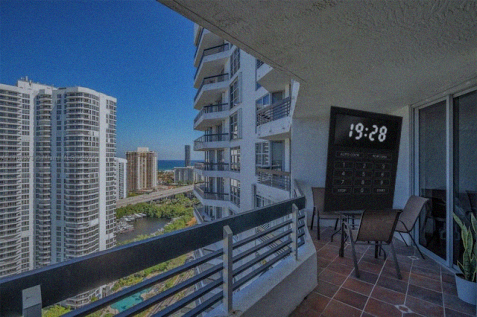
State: 19 h 28 min
